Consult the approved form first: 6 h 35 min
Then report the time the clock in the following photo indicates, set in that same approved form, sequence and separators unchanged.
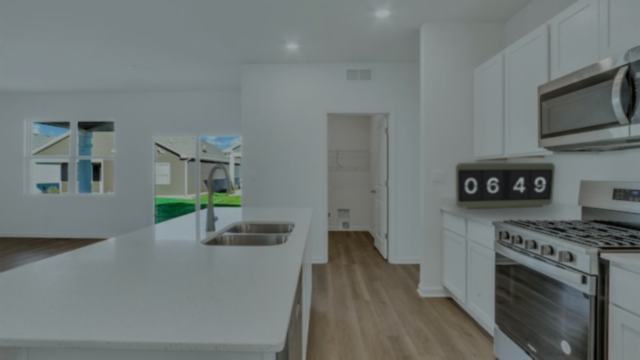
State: 6 h 49 min
